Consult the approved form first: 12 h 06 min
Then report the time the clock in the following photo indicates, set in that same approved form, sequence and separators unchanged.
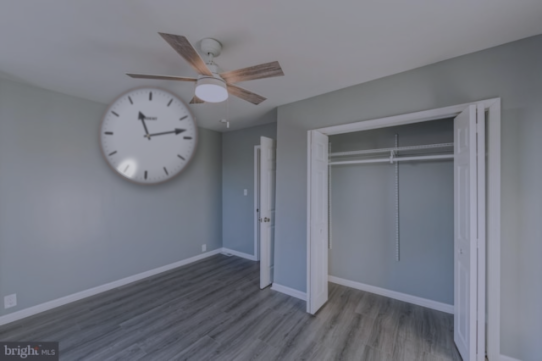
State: 11 h 13 min
